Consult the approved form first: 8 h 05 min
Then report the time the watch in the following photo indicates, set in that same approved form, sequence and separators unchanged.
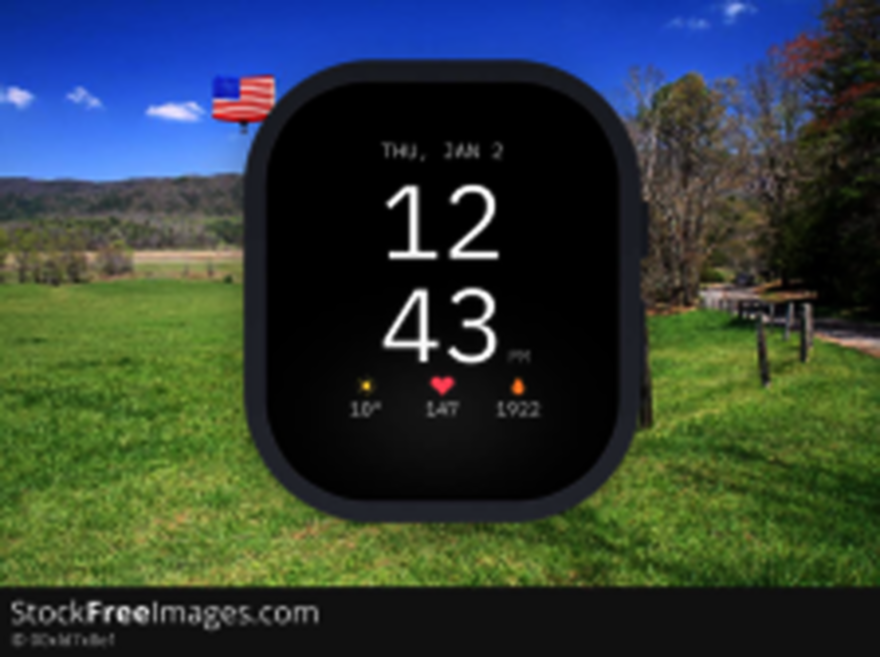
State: 12 h 43 min
